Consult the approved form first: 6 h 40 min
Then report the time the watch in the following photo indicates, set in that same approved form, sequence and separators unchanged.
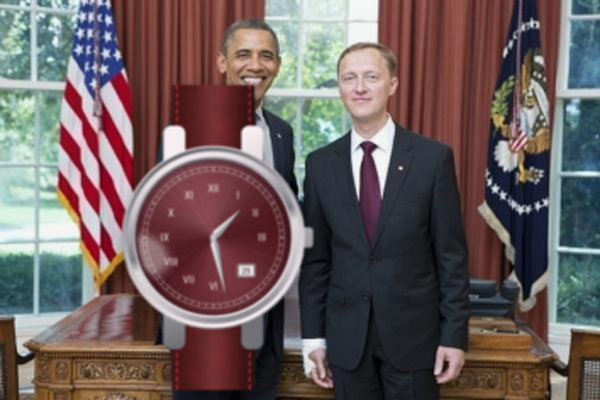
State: 1 h 28 min
